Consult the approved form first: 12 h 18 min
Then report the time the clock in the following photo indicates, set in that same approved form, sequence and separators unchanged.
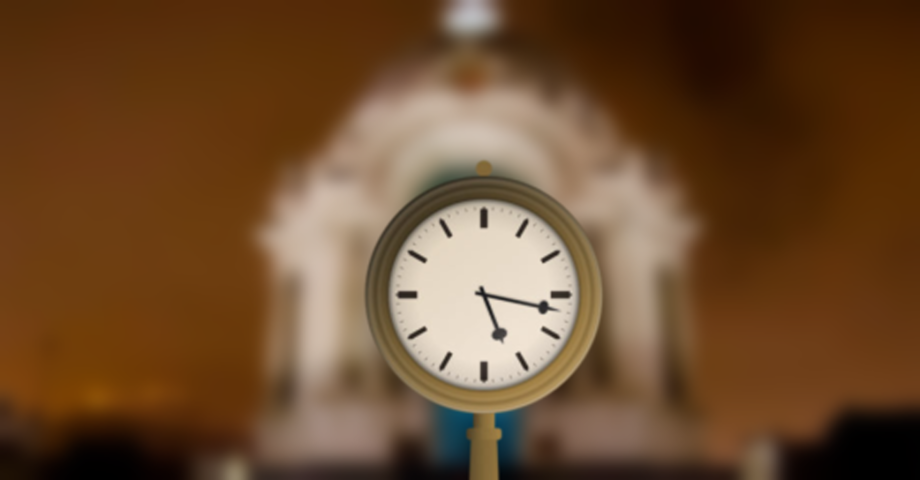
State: 5 h 17 min
